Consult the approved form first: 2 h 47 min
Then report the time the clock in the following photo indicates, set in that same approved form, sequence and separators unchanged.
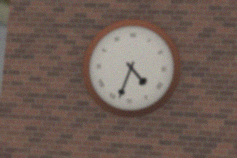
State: 4 h 33 min
